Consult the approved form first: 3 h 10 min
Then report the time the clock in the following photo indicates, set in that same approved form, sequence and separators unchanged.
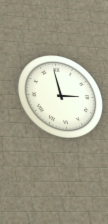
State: 2 h 59 min
